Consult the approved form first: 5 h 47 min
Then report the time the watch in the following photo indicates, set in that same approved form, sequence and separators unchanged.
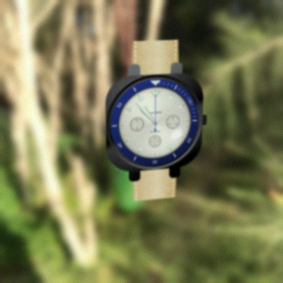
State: 10 h 53 min
